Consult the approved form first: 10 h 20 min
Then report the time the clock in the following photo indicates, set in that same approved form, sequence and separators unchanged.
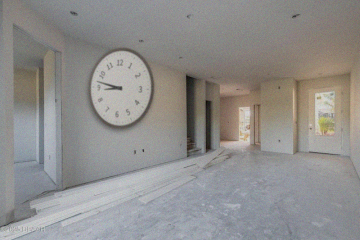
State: 8 h 47 min
